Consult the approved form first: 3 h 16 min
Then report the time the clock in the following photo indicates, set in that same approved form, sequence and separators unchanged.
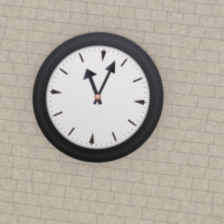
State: 11 h 03 min
